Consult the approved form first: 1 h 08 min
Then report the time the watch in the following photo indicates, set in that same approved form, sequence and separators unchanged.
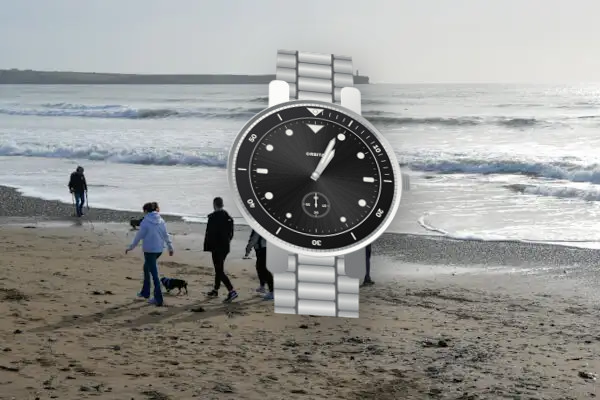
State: 1 h 04 min
